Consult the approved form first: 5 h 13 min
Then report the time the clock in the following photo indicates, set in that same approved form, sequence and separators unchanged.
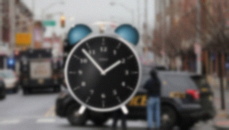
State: 1 h 53 min
